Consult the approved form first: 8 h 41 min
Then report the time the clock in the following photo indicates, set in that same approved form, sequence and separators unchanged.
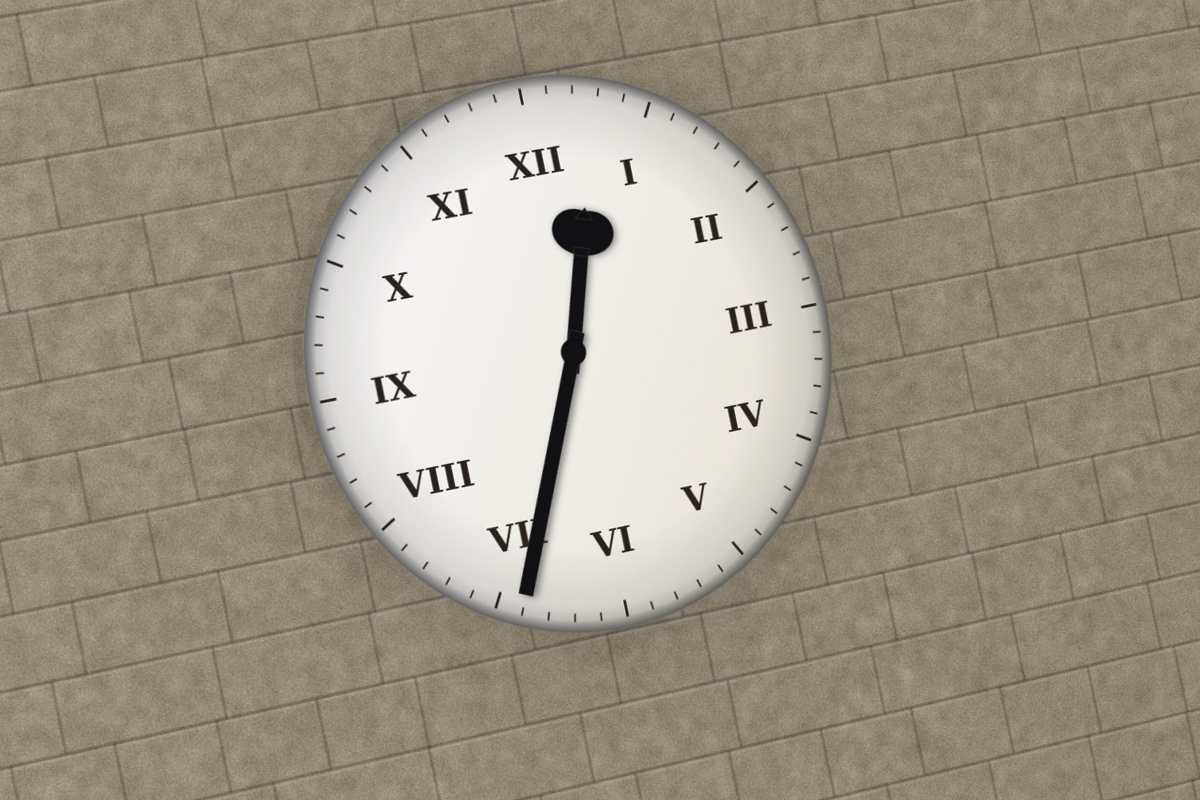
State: 12 h 34 min
